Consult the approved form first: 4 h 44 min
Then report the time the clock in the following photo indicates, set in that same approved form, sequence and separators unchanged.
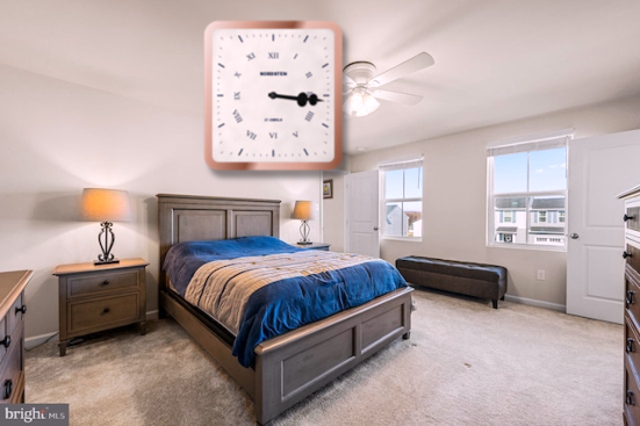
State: 3 h 16 min
